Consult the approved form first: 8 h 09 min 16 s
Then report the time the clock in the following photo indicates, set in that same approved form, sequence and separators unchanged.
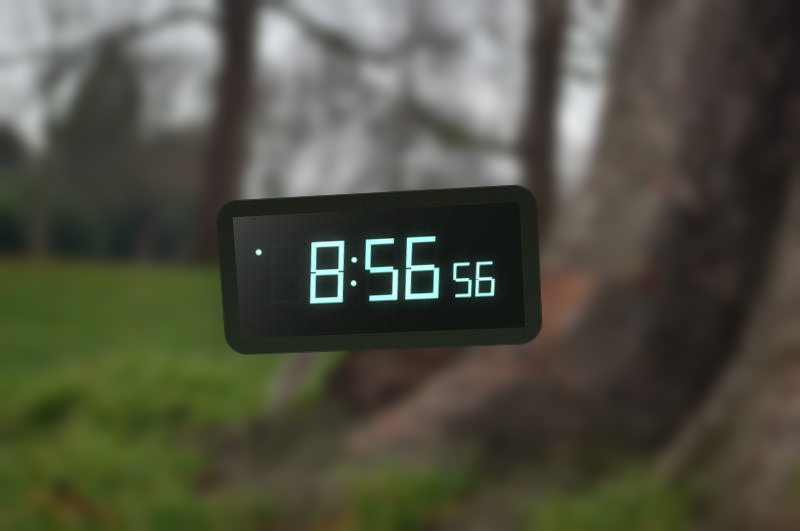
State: 8 h 56 min 56 s
